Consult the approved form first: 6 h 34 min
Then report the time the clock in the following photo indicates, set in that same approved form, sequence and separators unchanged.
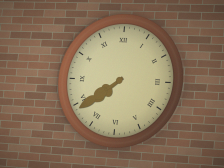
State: 7 h 39 min
